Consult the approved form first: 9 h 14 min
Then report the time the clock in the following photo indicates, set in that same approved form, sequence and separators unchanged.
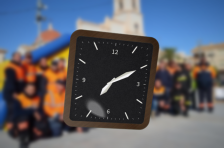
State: 7 h 10 min
